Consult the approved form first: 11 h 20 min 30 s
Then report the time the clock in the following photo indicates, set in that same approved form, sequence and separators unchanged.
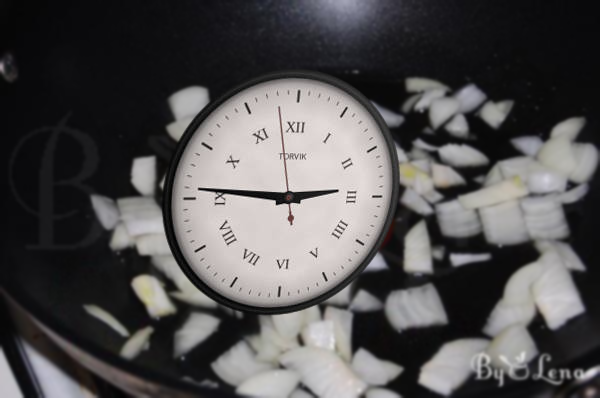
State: 2 h 45 min 58 s
